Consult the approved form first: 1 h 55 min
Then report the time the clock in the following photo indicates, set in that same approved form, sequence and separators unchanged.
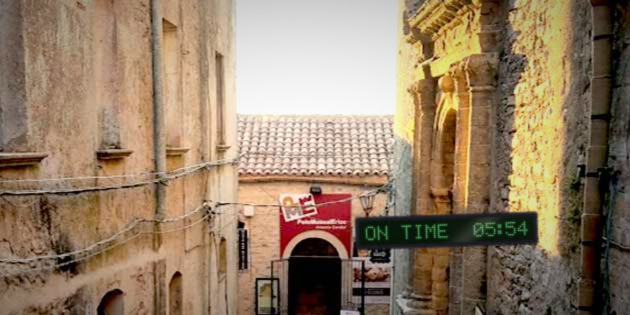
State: 5 h 54 min
